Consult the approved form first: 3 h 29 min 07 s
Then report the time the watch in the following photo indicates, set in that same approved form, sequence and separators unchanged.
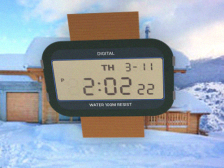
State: 2 h 02 min 22 s
